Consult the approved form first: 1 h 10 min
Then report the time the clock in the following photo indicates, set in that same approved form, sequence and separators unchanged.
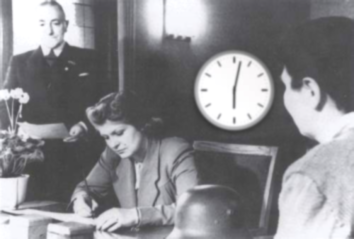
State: 6 h 02 min
